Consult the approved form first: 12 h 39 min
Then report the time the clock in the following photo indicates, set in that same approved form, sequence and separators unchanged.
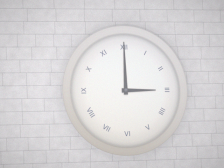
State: 3 h 00 min
